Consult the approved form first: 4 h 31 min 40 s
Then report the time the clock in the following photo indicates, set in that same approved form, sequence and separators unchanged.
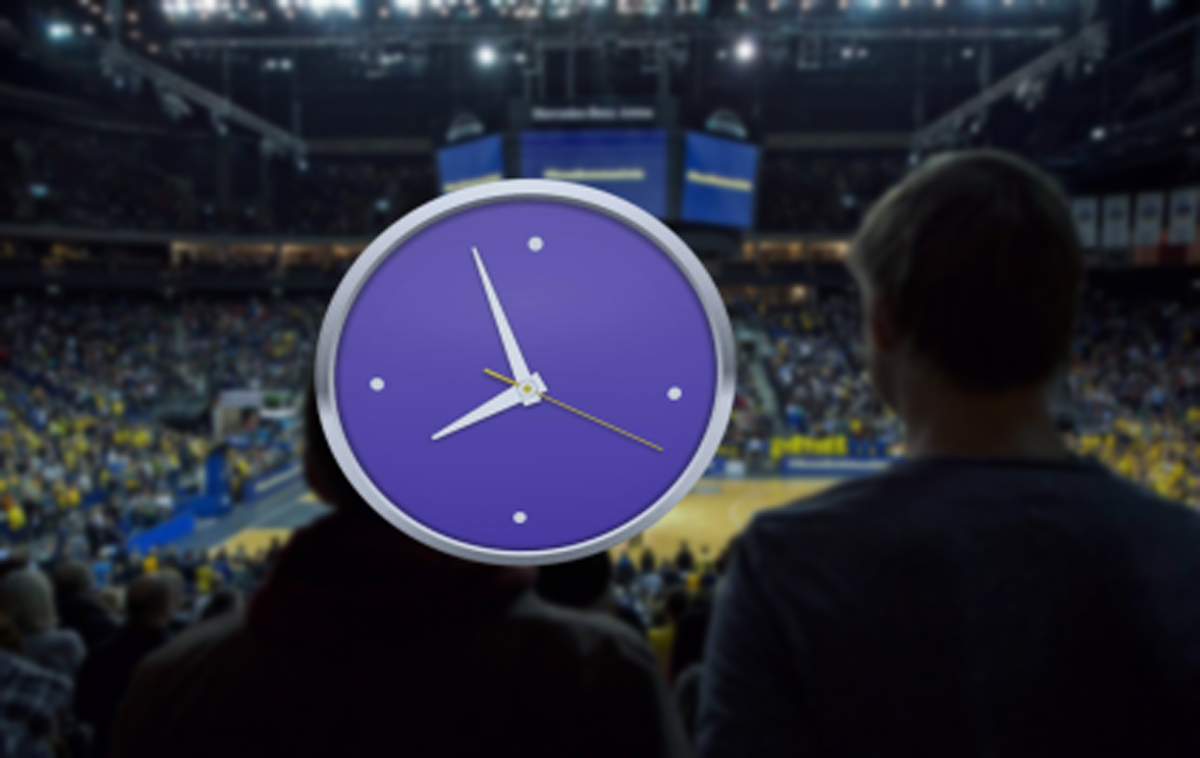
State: 7 h 56 min 19 s
